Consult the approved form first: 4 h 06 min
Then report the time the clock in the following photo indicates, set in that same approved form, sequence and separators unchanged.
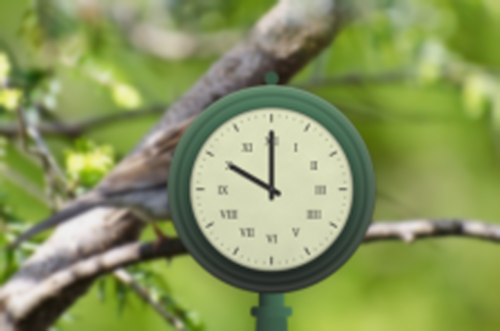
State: 10 h 00 min
